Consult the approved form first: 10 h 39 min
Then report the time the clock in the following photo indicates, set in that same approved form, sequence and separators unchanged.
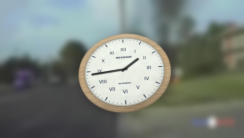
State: 1 h 44 min
